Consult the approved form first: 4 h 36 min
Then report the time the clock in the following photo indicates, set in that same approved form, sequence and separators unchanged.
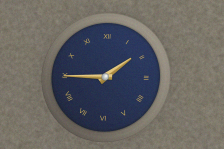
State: 1 h 45 min
